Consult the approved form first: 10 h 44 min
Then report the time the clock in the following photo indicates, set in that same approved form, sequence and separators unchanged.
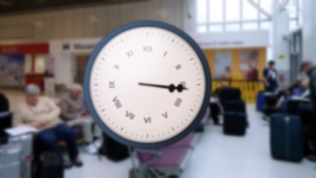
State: 3 h 16 min
